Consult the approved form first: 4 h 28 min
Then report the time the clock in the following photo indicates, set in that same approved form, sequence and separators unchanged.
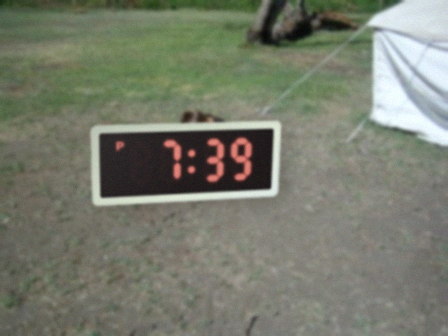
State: 7 h 39 min
